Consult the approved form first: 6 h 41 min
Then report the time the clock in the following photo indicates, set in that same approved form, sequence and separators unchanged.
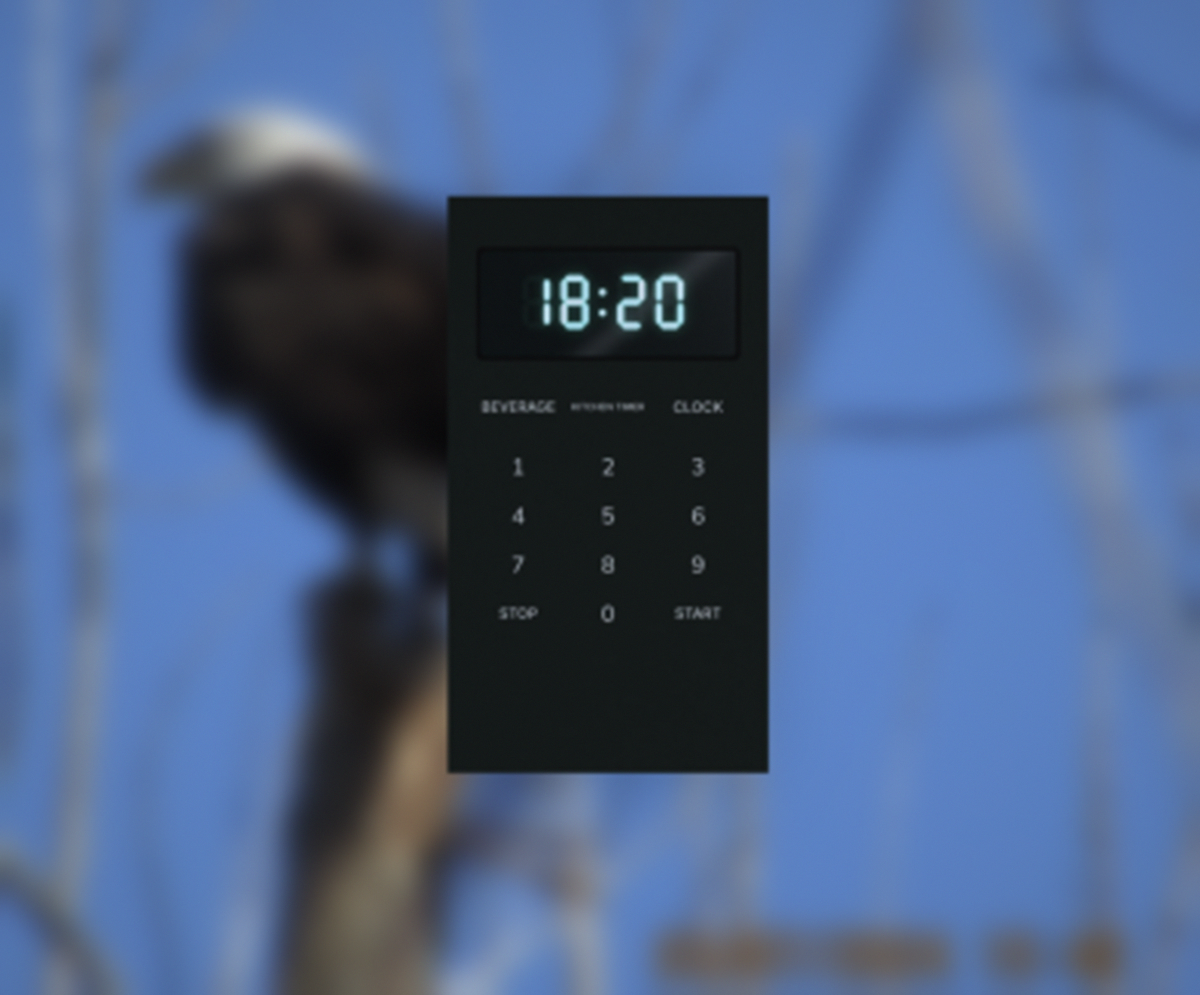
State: 18 h 20 min
